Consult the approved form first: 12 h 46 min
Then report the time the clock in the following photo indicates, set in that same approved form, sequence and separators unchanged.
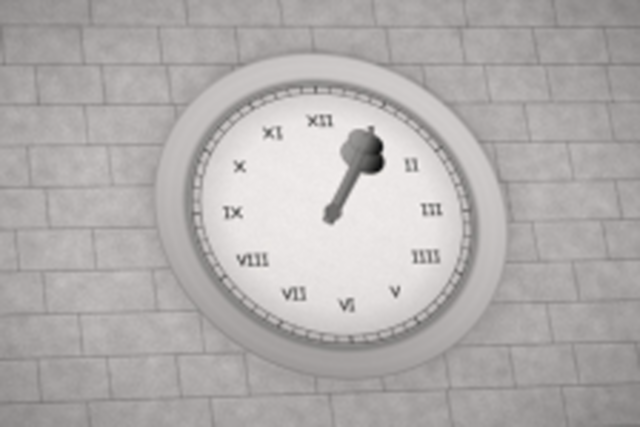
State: 1 h 05 min
